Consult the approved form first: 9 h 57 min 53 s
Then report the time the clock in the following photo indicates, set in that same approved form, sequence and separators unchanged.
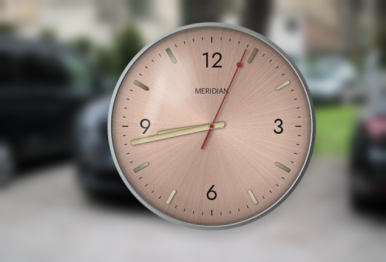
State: 8 h 43 min 04 s
